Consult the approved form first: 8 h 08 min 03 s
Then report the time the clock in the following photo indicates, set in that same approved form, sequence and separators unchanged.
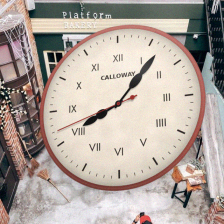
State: 8 h 06 min 42 s
